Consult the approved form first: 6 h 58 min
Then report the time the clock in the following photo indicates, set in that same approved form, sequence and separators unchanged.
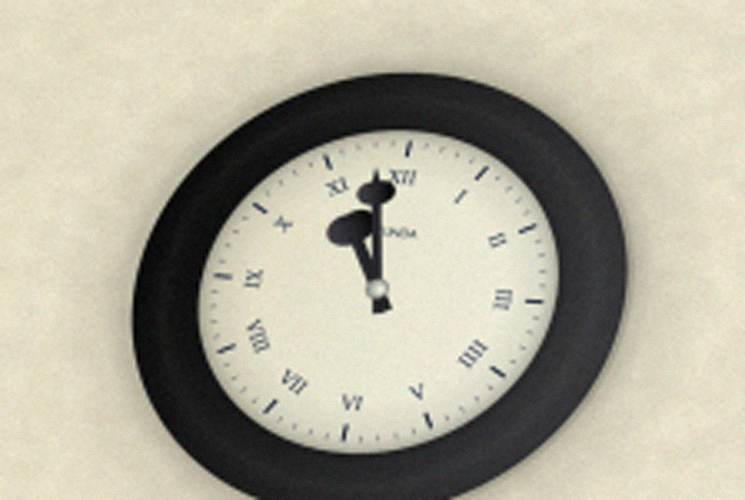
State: 10 h 58 min
